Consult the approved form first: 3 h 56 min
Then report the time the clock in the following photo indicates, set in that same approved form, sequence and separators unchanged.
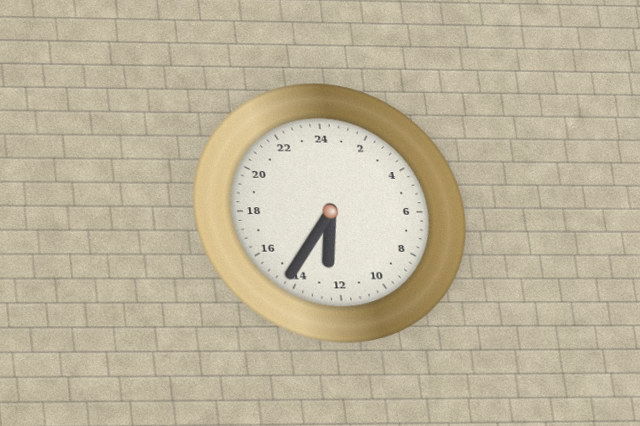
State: 12 h 36 min
